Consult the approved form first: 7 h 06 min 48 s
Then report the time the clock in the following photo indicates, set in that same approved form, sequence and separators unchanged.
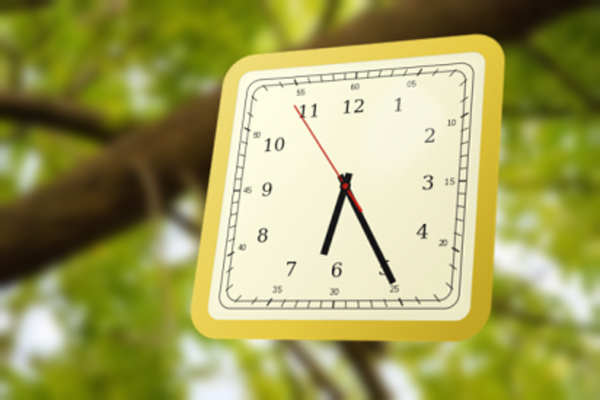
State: 6 h 24 min 54 s
